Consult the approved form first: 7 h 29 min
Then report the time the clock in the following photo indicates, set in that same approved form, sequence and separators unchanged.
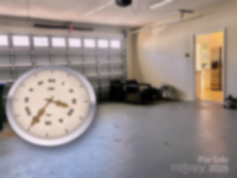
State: 3 h 35 min
